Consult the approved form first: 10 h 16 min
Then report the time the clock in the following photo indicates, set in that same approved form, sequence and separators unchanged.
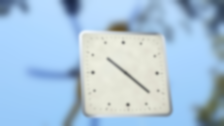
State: 10 h 22 min
